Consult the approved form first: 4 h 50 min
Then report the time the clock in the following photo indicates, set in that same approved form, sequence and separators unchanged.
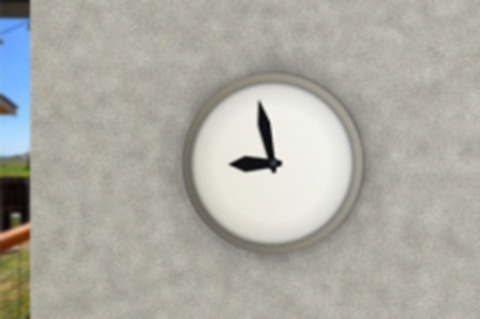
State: 8 h 58 min
